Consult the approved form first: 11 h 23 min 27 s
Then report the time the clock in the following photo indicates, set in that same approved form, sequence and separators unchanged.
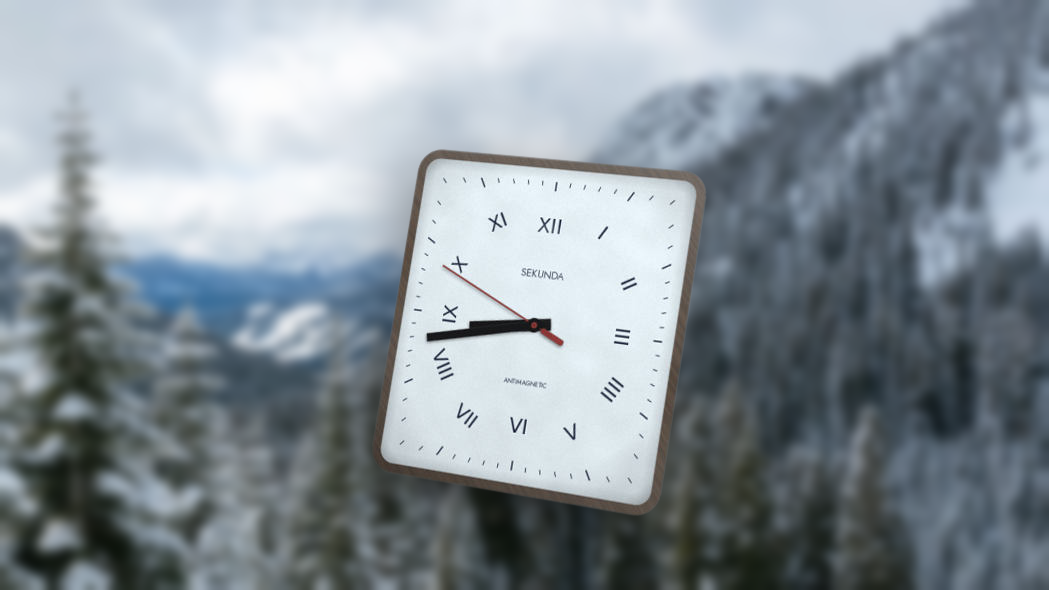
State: 8 h 42 min 49 s
